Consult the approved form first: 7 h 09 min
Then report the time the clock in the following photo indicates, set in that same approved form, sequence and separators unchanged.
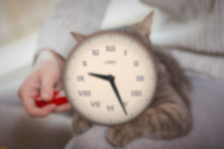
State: 9 h 26 min
